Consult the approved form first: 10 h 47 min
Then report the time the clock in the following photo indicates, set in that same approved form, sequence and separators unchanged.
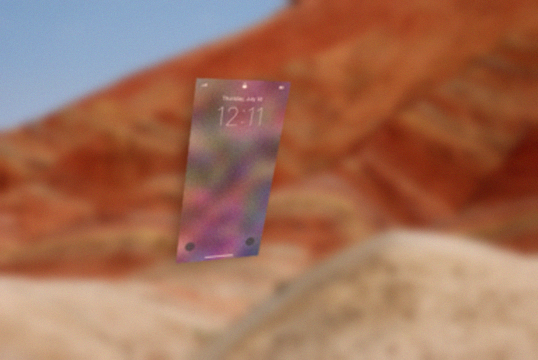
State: 12 h 11 min
